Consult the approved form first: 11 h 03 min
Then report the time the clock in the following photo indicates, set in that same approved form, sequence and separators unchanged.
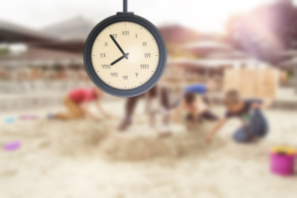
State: 7 h 54 min
